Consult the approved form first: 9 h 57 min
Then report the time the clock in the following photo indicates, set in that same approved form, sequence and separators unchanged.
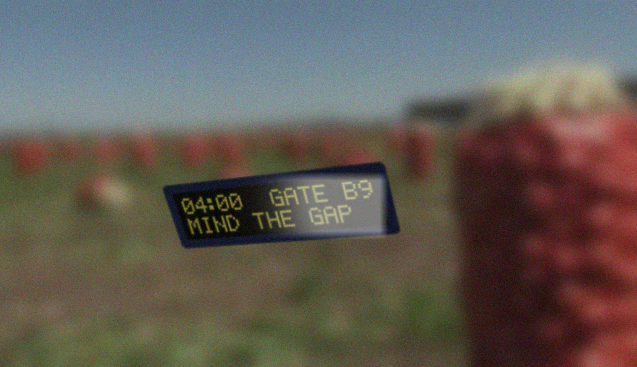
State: 4 h 00 min
